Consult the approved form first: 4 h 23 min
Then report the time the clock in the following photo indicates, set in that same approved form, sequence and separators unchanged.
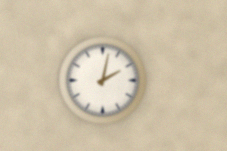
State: 2 h 02 min
